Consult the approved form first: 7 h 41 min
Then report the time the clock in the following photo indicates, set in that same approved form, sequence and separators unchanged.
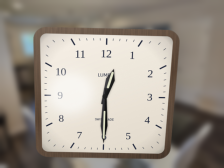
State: 12 h 30 min
